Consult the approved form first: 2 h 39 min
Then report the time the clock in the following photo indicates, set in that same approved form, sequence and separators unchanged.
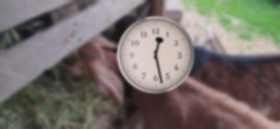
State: 12 h 28 min
